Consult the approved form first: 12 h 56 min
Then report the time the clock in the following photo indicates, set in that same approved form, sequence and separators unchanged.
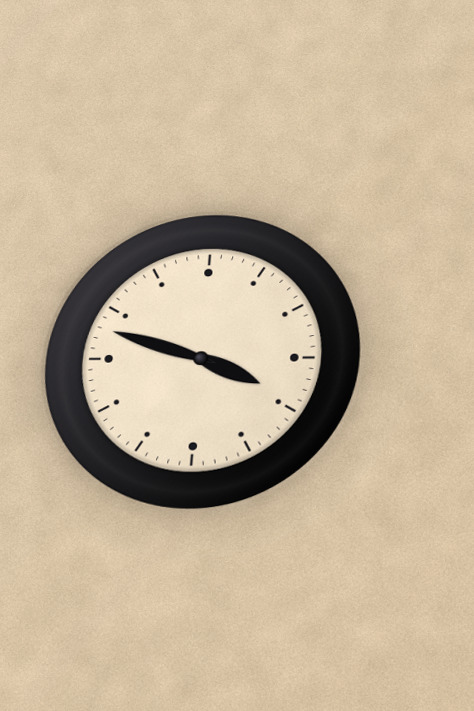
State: 3 h 48 min
